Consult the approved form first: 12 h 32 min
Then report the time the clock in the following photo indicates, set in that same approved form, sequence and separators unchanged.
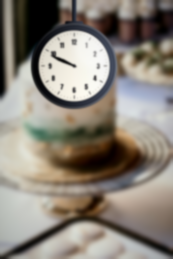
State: 9 h 49 min
